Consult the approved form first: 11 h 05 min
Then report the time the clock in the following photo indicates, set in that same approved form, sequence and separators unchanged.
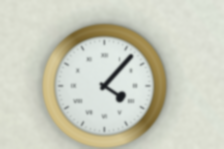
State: 4 h 07 min
